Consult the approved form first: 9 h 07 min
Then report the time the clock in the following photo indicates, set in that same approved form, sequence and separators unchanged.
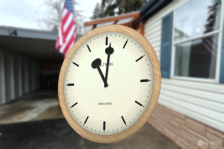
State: 11 h 01 min
